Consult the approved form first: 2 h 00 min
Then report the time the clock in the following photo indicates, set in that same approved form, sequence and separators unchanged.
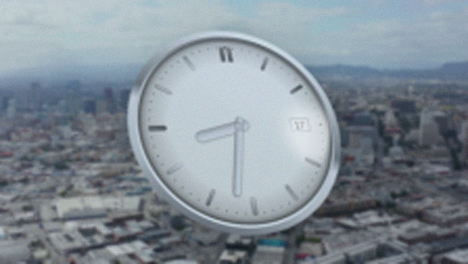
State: 8 h 32 min
